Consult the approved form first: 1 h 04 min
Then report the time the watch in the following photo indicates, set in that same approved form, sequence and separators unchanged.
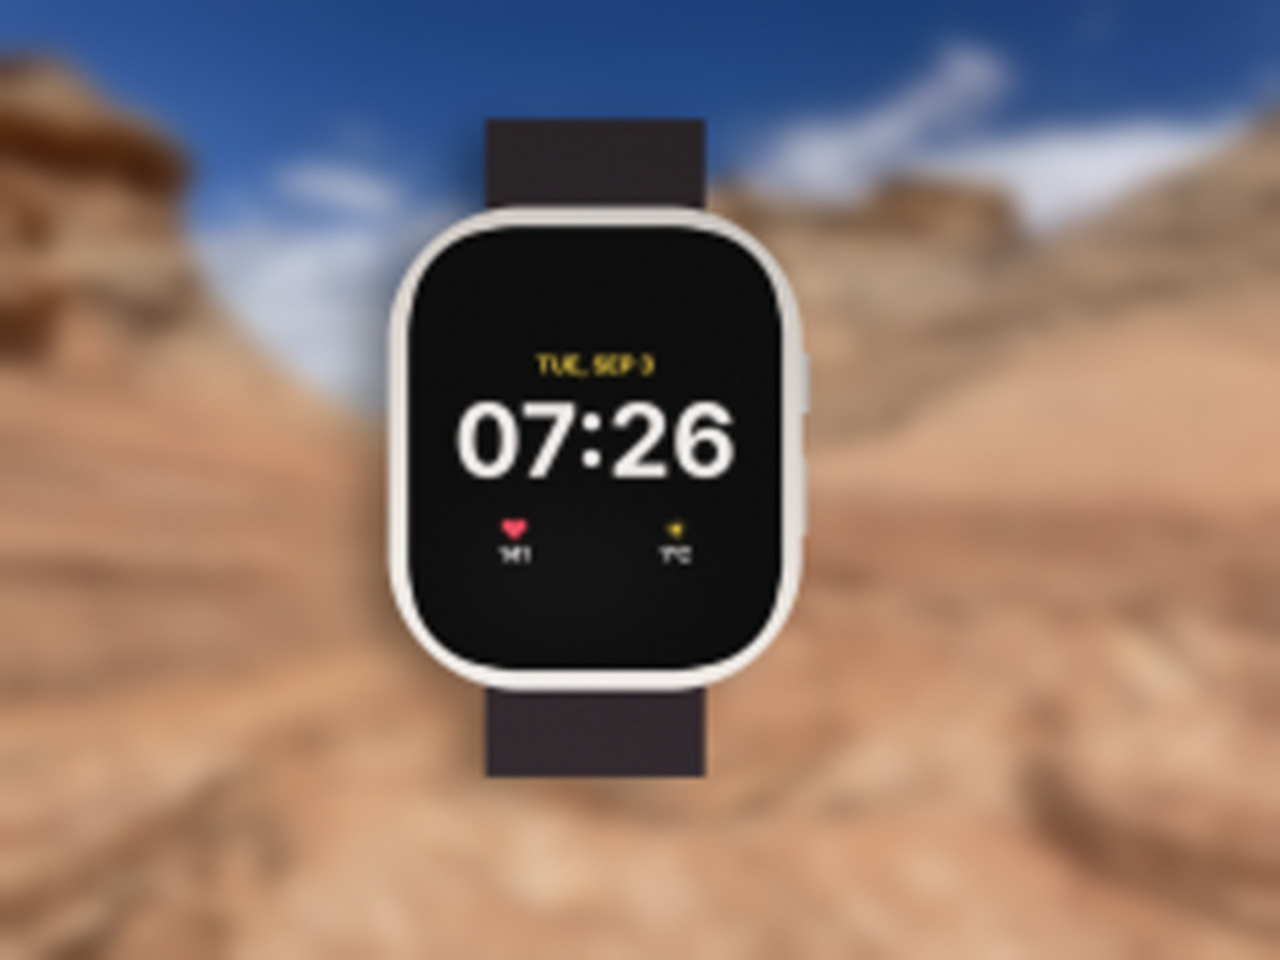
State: 7 h 26 min
